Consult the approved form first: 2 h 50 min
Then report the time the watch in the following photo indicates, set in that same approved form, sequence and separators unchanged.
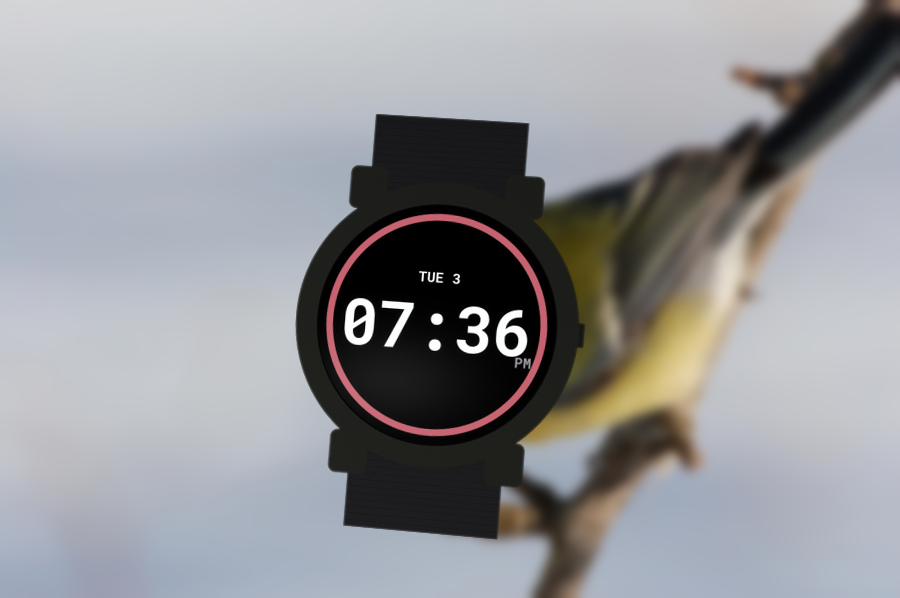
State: 7 h 36 min
